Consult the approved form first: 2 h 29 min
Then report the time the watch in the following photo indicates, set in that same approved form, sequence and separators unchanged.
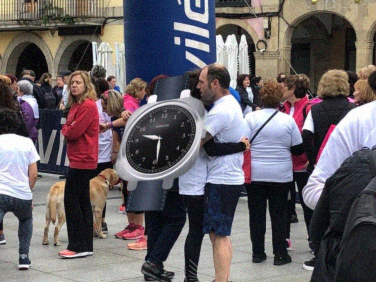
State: 9 h 29 min
